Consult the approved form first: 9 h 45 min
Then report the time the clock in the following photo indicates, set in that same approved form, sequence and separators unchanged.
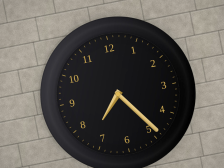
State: 7 h 24 min
